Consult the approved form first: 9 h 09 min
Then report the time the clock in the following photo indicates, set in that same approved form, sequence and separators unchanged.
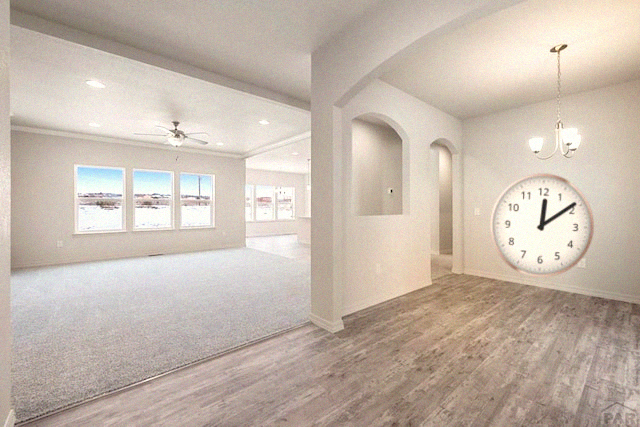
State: 12 h 09 min
